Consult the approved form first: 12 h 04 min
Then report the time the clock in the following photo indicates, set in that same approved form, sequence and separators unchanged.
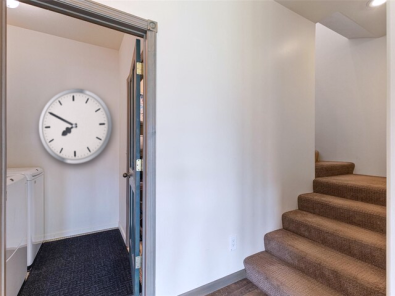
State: 7 h 50 min
